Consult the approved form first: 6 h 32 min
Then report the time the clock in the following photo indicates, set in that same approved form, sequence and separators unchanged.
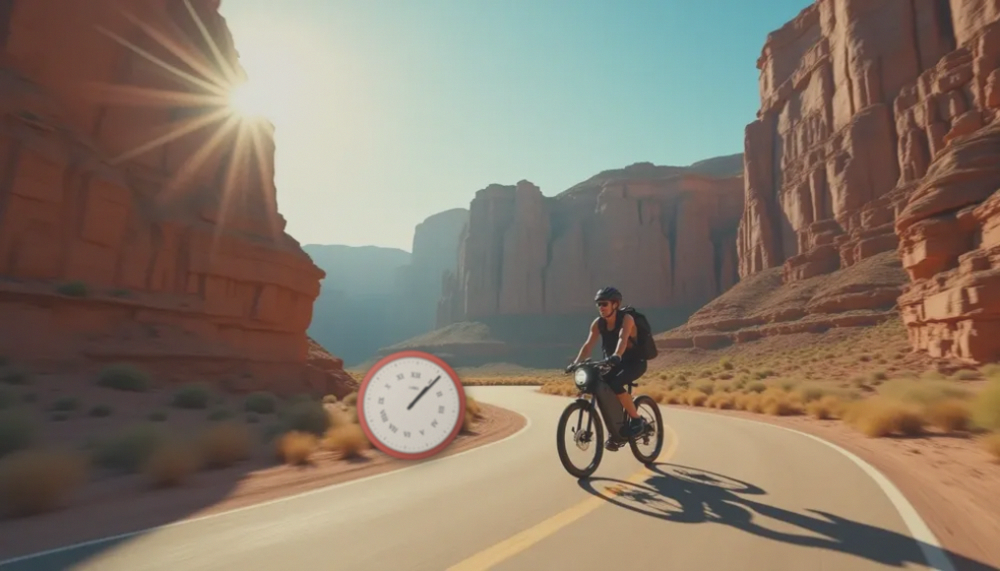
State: 1 h 06 min
